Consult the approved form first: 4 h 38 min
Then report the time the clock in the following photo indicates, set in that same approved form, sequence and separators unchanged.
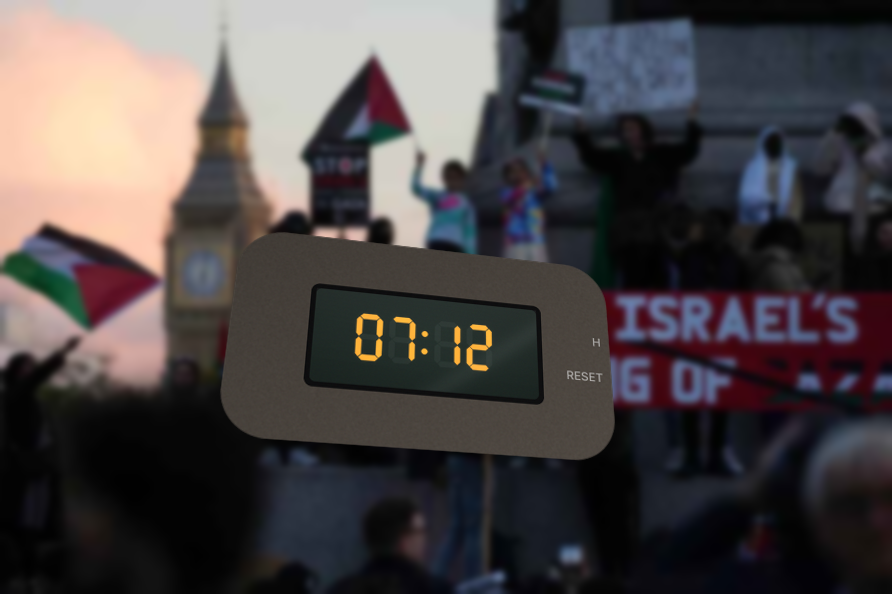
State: 7 h 12 min
